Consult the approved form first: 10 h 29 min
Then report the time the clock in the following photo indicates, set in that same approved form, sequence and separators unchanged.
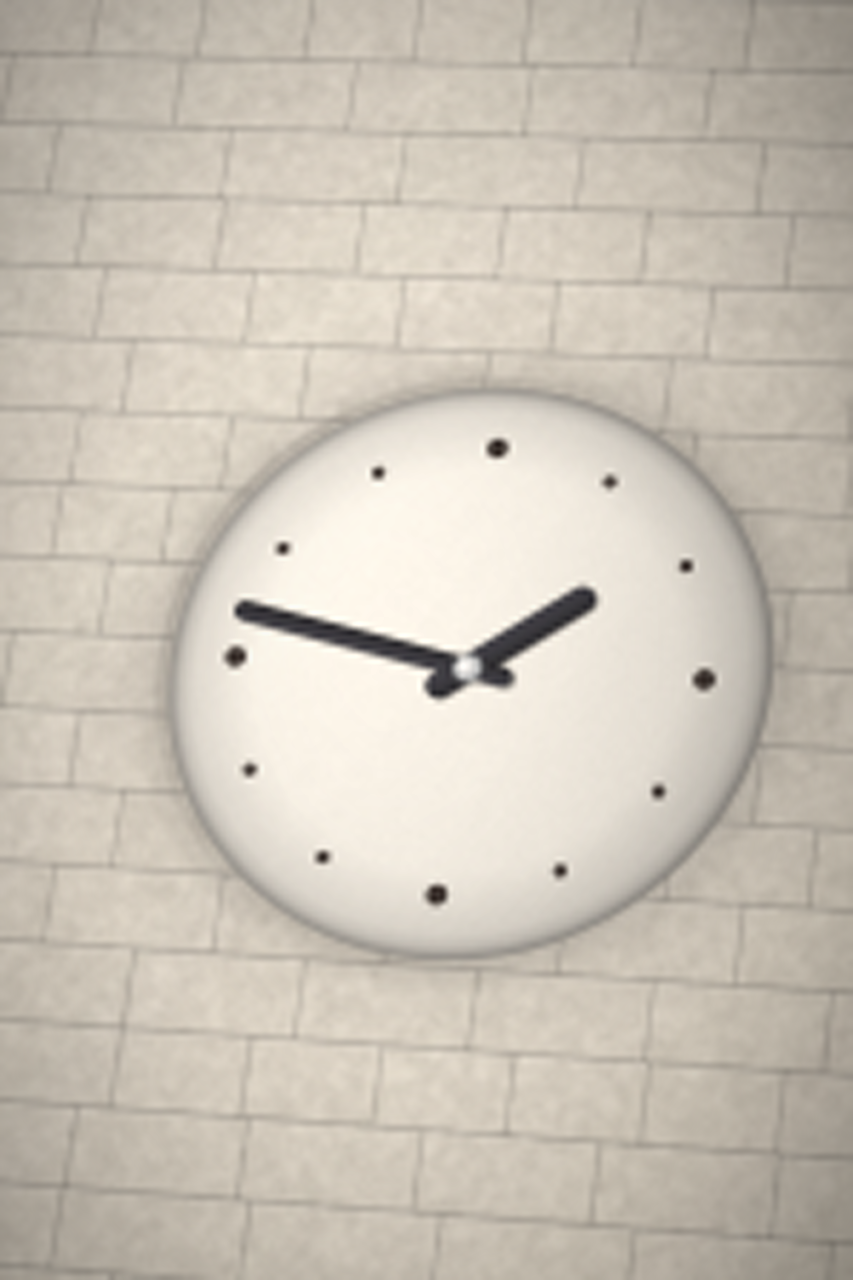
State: 1 h 47 min
